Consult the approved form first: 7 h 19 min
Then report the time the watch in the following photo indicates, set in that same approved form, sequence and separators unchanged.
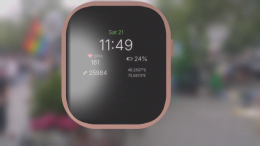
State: 11 h 49 min
